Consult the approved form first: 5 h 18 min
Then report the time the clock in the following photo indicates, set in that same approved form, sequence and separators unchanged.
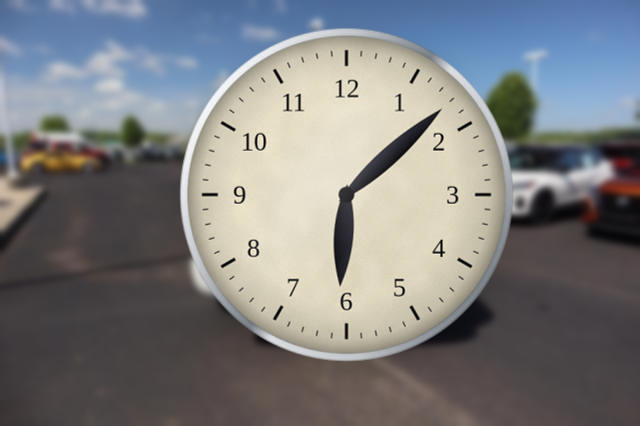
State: 6 h 08 min
